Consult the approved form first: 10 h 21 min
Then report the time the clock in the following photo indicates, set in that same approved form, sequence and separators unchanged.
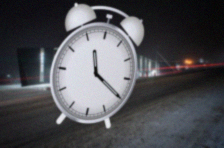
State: 11 h 20 min
